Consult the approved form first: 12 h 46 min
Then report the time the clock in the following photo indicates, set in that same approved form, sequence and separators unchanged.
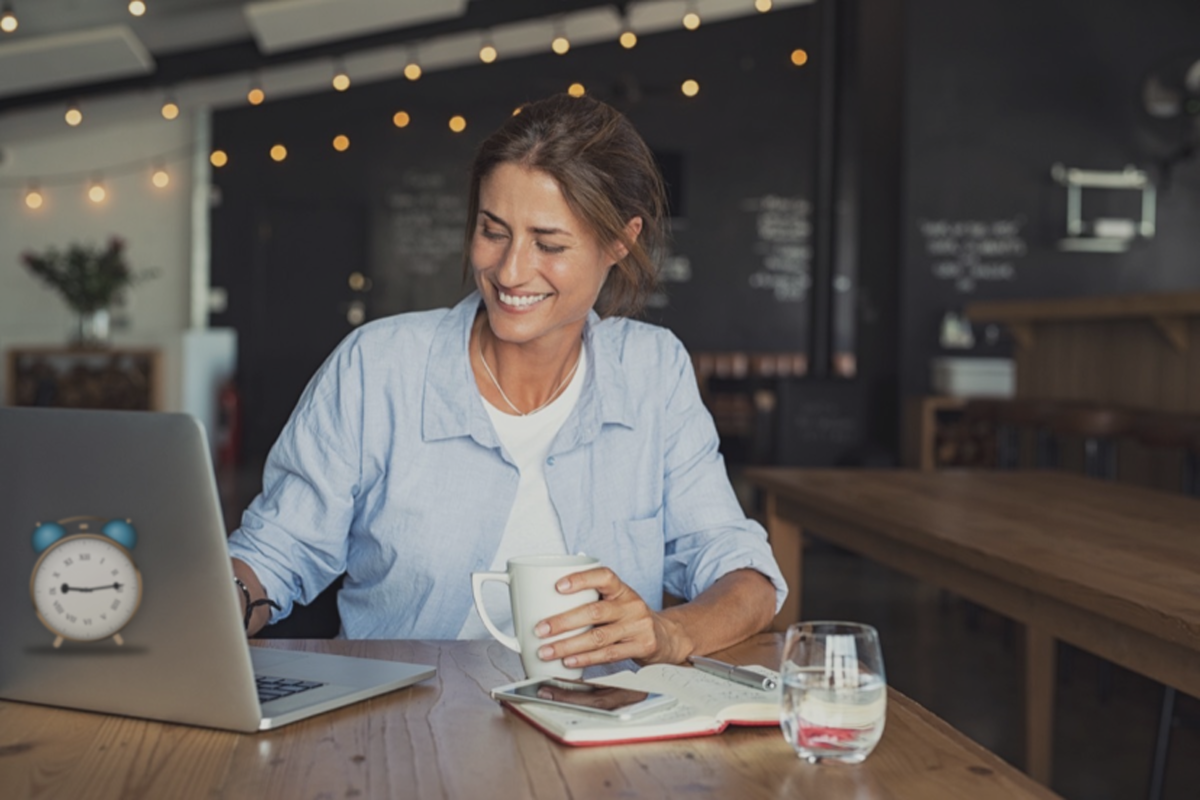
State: 9 h 14 min
